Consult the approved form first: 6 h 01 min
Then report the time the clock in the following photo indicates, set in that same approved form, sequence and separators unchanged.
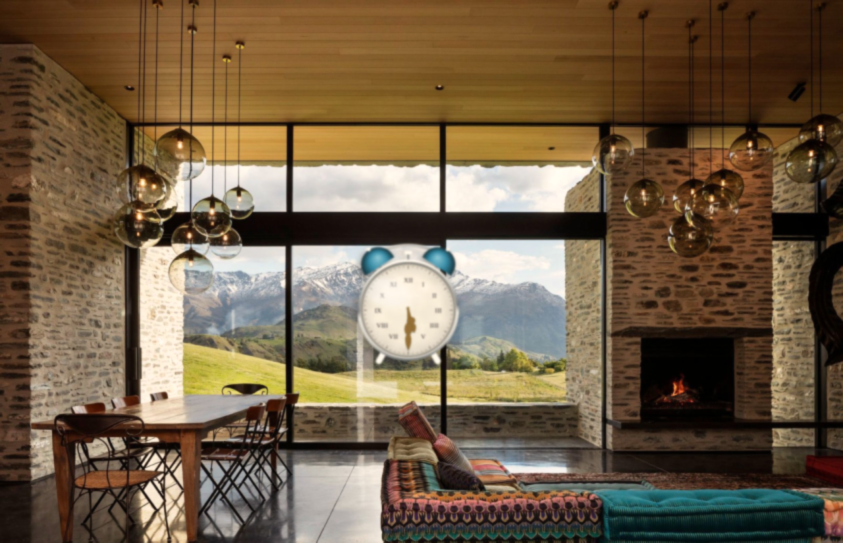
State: 5 h 30 min
